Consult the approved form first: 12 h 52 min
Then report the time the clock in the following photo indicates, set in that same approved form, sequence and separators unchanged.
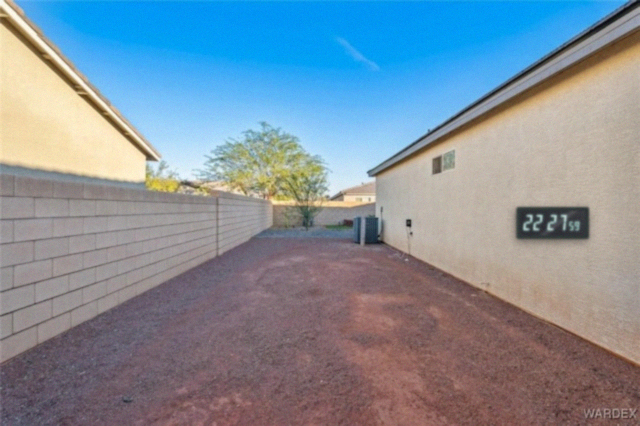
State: 22 h 27 min
